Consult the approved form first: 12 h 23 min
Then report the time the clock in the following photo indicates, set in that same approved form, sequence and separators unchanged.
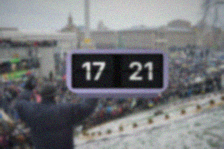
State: 17 h 21 min
